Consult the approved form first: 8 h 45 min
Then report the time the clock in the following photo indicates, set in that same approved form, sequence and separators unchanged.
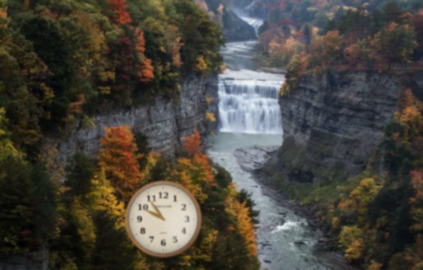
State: 9 h 54 min
